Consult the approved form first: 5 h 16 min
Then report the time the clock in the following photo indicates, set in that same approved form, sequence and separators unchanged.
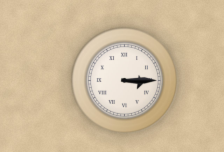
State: 3 h 15 min
